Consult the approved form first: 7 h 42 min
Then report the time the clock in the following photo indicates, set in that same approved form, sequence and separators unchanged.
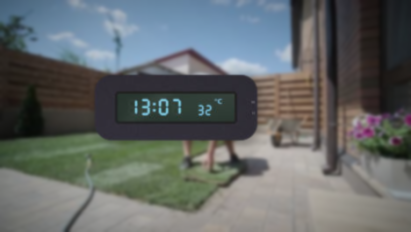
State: 13 h 07 min
